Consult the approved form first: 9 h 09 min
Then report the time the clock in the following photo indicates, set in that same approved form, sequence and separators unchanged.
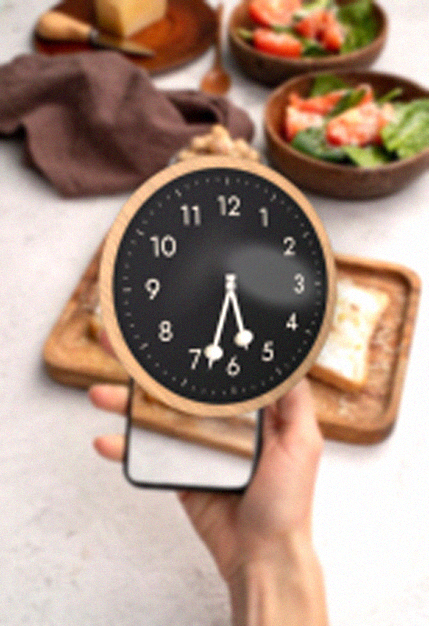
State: 5 h 33 min
